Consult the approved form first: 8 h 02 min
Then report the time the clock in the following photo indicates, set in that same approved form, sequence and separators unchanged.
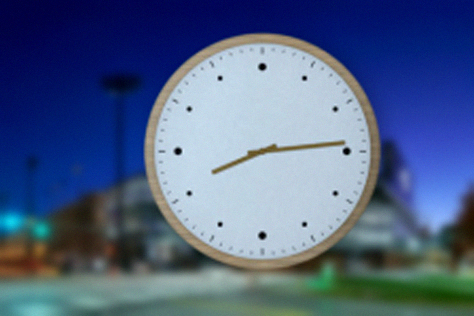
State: 8 h 14 min
